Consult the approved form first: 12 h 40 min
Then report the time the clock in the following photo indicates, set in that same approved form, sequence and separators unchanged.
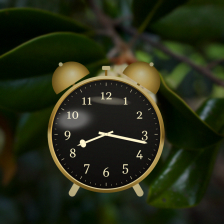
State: 8 h 17 min
